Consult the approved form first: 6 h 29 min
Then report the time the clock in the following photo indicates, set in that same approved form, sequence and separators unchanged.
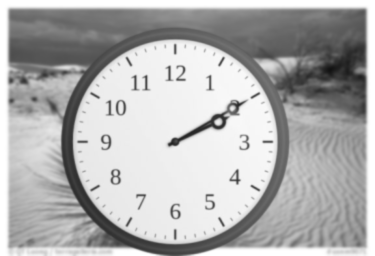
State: 2 h 10 min
